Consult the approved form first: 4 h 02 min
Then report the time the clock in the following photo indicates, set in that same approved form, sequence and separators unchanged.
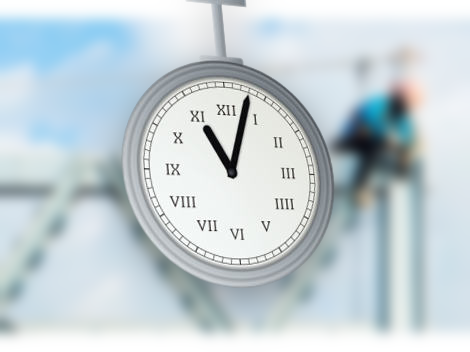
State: 11 h 03 min
